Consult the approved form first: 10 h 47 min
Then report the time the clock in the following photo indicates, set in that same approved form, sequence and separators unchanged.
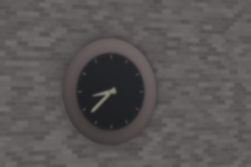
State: 8 h 38 min
